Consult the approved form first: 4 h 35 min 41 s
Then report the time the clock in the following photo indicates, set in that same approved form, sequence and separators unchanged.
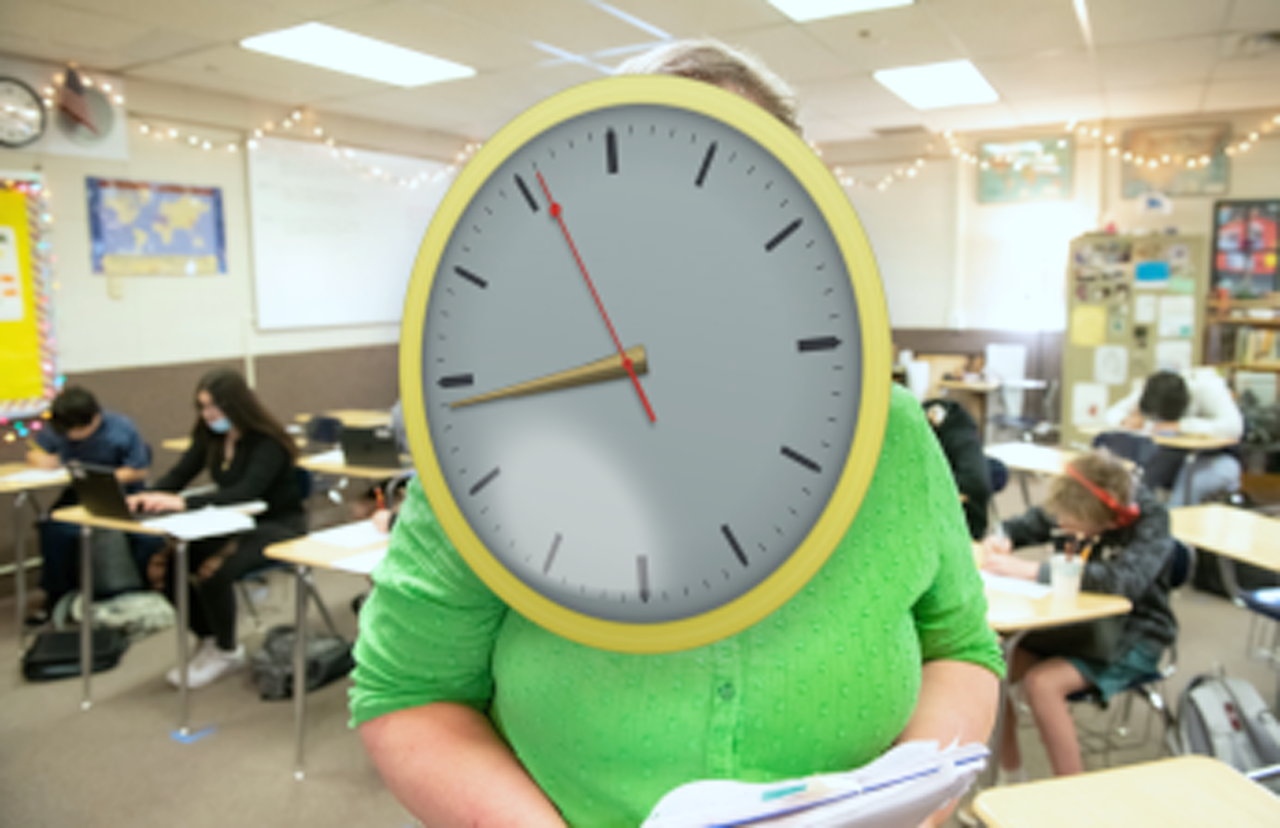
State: 8 h 43 min 56 s
